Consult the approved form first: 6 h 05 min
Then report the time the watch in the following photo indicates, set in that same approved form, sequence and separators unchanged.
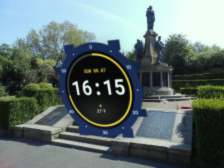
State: 16 h 15 min
